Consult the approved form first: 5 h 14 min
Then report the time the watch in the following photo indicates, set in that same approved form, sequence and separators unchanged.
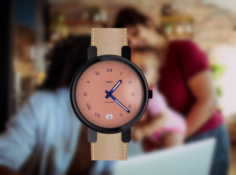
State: 1 h 22 min
